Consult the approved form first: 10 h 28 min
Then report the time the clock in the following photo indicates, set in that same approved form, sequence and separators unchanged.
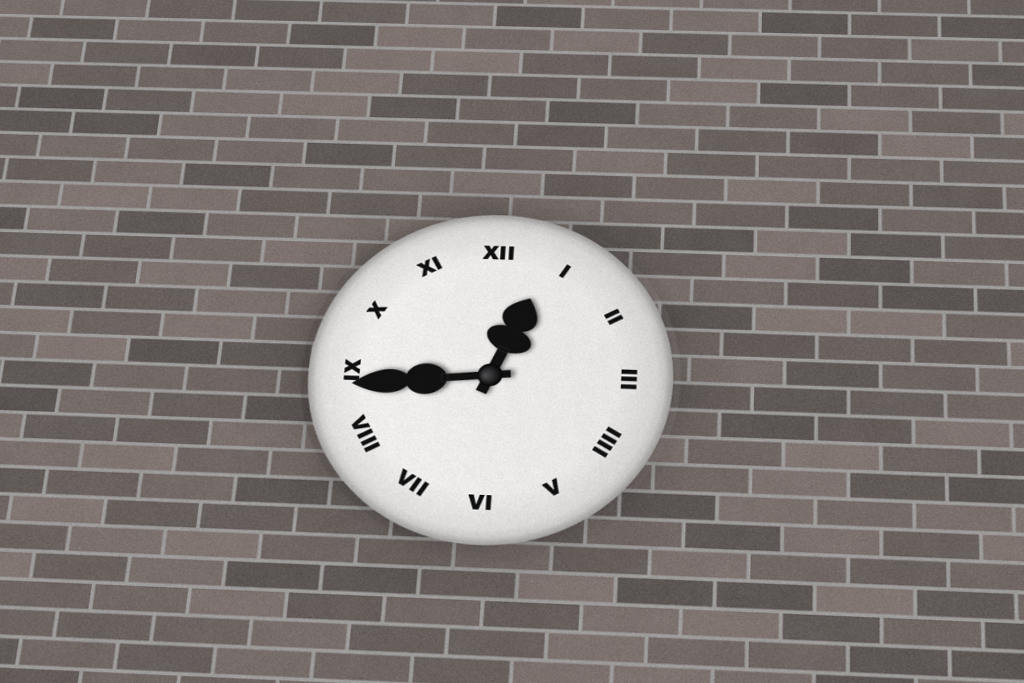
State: 12 h 44 min
